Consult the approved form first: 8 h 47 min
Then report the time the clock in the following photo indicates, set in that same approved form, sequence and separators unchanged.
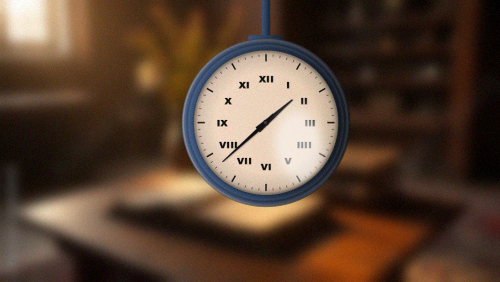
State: 1 h 38 min
